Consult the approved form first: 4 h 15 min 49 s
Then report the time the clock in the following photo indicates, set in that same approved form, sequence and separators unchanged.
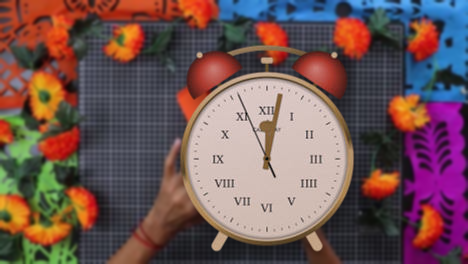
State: 12 h 01 min 56 s
